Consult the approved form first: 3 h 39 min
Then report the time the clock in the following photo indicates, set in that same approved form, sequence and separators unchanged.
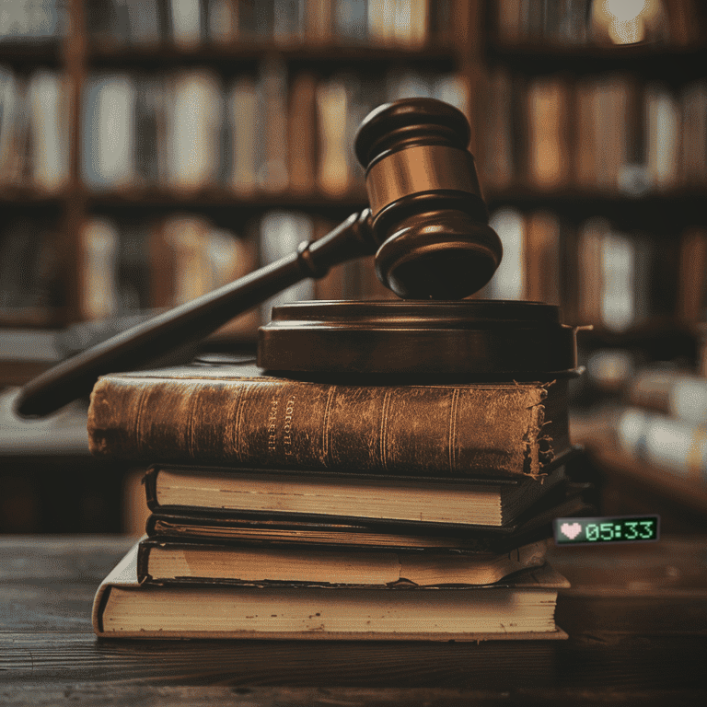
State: 5 h 33 min
